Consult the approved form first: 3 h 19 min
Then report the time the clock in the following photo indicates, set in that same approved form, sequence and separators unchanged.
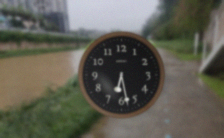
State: 6 h 28 min
